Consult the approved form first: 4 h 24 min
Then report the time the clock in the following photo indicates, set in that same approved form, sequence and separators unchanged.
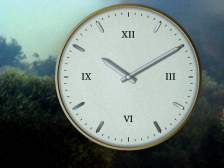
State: 10 h 10 min
